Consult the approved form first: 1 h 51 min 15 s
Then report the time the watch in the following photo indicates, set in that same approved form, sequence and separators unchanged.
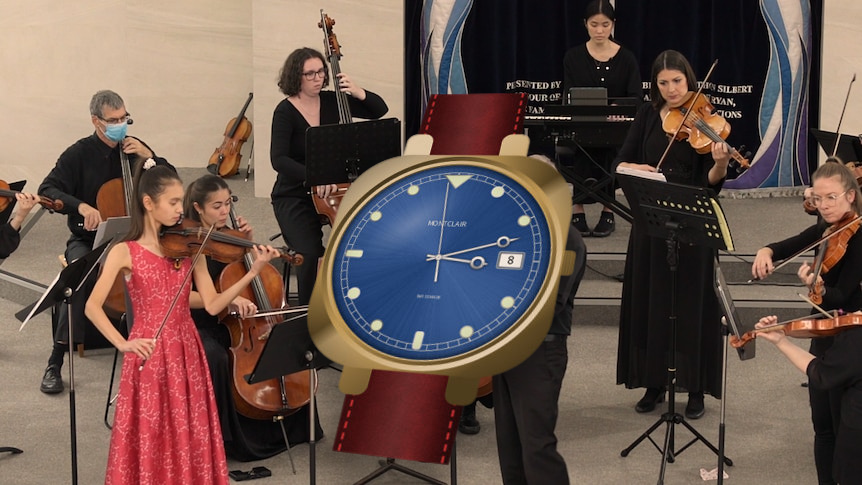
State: 3 h 11 min 59 s
